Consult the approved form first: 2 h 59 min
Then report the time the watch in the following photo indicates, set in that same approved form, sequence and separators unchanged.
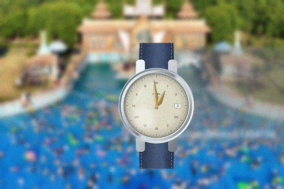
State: 12 h 59 min
